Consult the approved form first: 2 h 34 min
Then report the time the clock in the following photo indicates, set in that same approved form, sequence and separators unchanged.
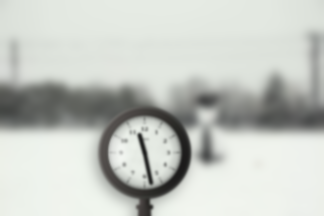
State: 11 h 28 min
